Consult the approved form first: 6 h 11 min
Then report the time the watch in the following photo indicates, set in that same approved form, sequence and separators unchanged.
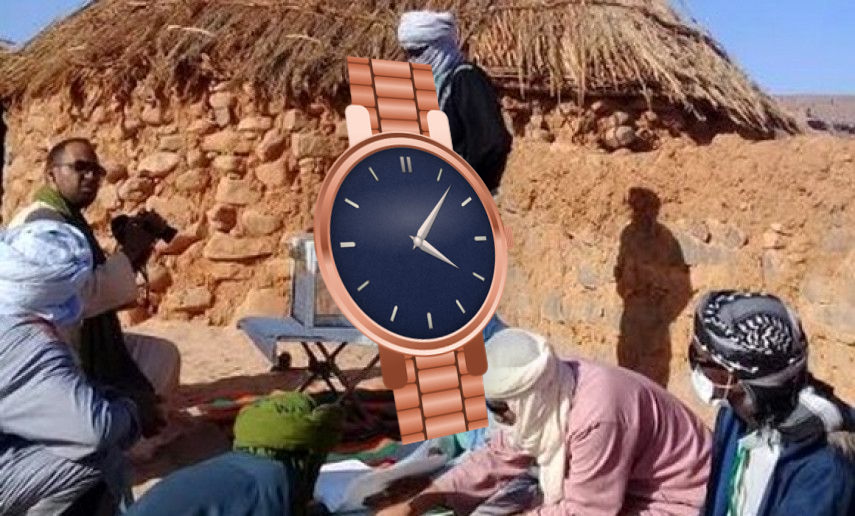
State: 4 h 07 min
